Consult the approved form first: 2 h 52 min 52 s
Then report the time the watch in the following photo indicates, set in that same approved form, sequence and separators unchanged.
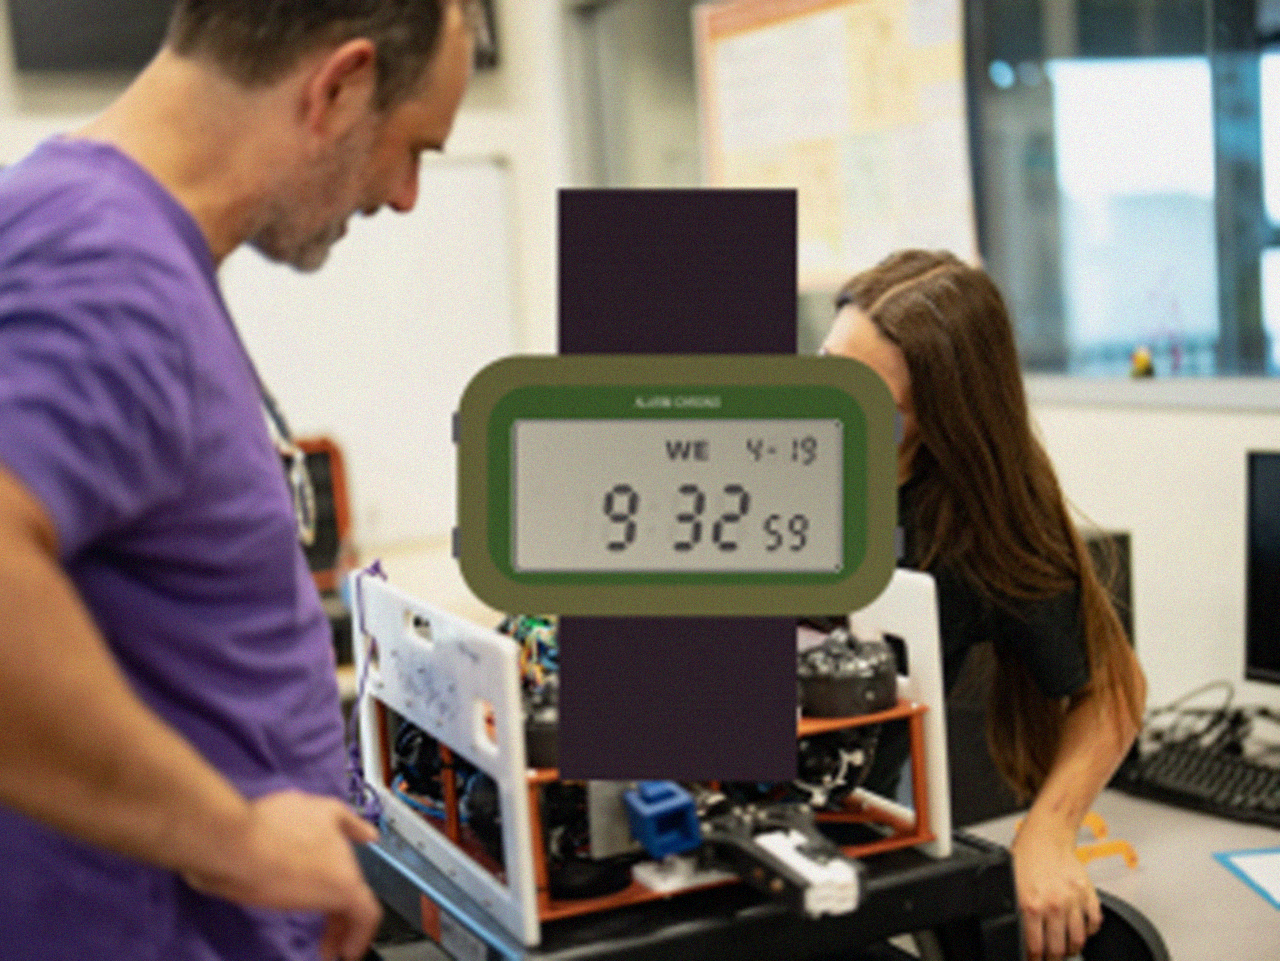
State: 9 h 32 min 59 s
